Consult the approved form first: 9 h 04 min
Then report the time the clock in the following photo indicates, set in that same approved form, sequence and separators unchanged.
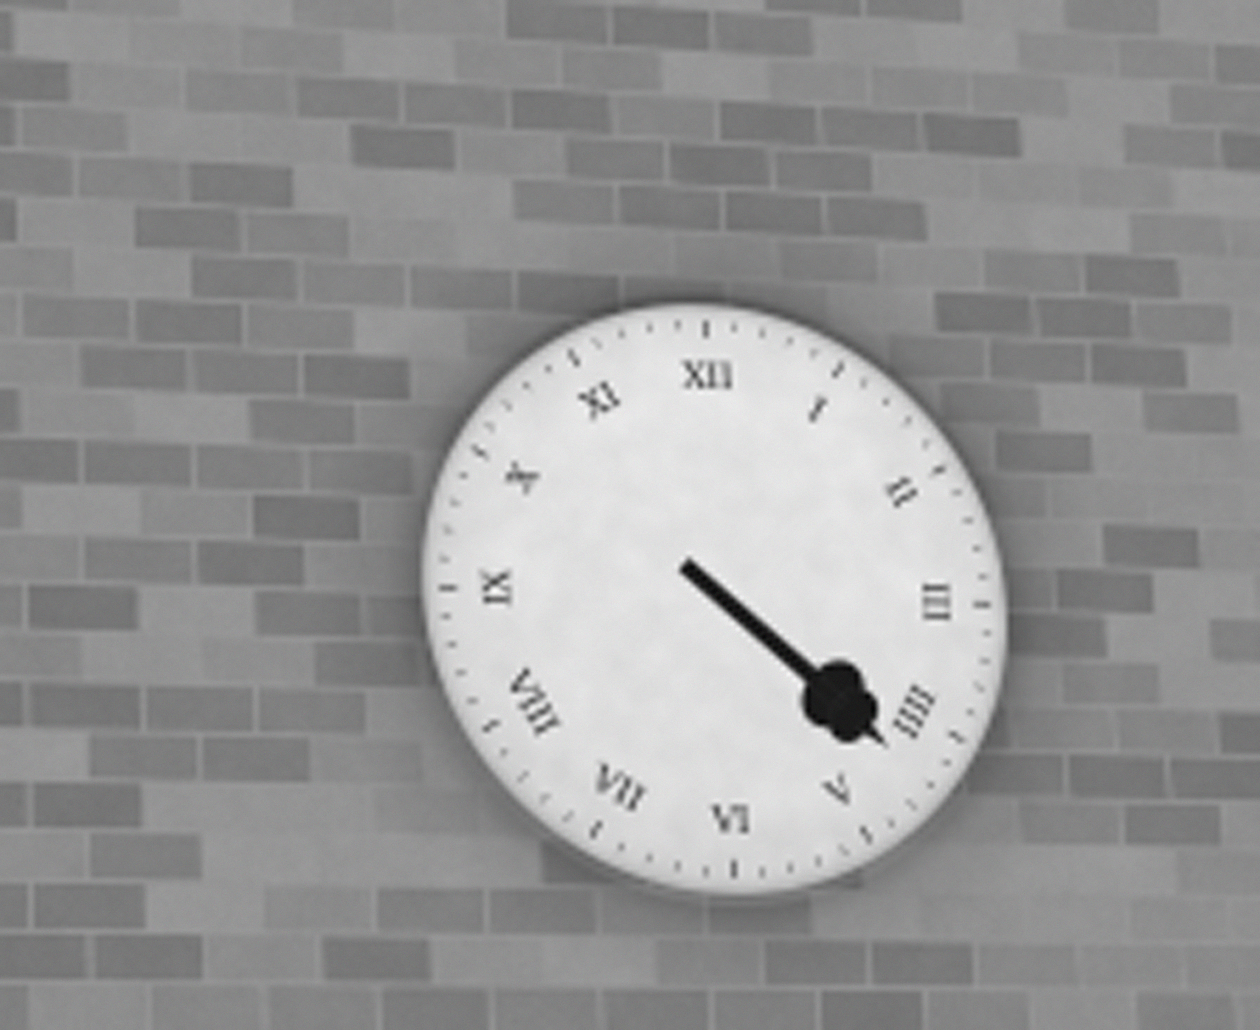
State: 4 h 22 min
